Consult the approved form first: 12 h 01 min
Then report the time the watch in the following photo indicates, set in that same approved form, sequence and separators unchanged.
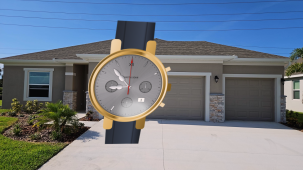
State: 8 h 53 min
